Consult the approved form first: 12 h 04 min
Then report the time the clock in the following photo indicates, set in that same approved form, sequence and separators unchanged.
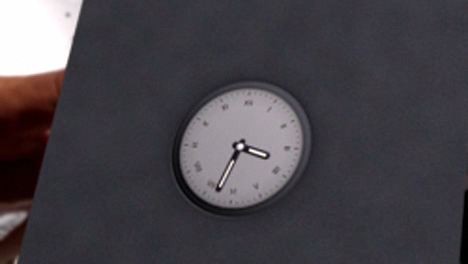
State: 3 h 33 min
